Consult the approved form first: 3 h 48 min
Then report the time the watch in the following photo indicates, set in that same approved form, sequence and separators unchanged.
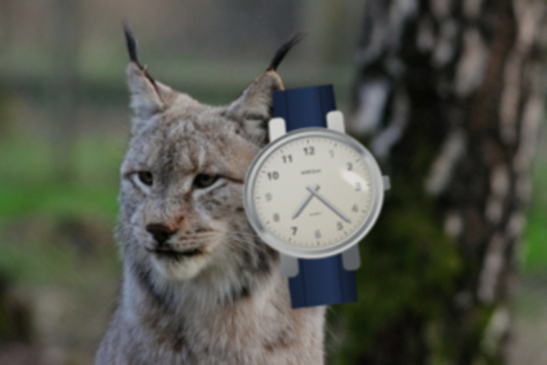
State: 7 h 23 min
